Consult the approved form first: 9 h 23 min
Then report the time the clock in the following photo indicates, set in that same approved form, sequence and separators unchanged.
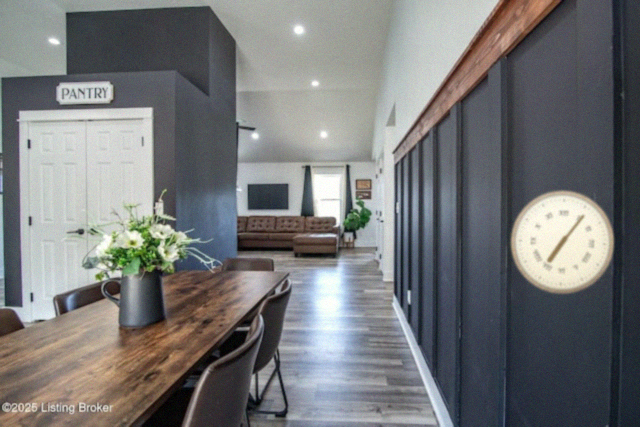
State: 7 h 06 min
